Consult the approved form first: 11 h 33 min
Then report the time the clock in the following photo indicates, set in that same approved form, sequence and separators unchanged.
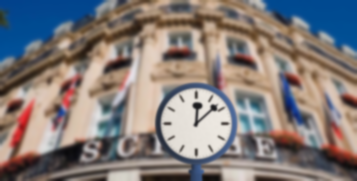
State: 12 h 08 min
